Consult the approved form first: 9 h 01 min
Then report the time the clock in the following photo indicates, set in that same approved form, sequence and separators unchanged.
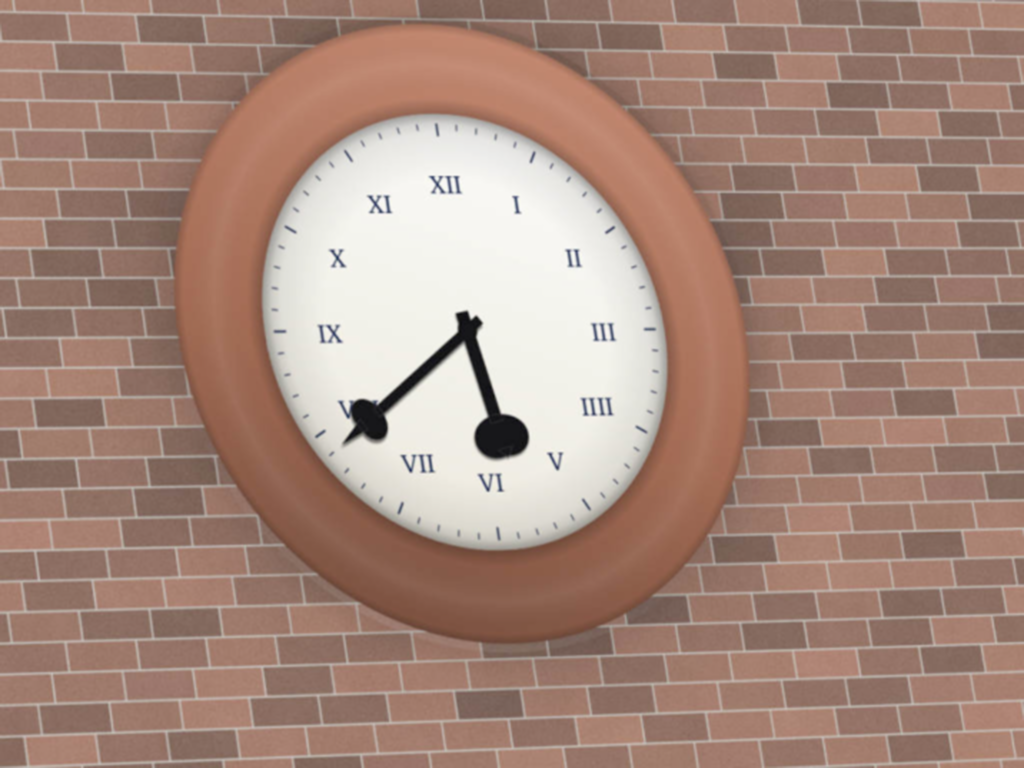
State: 5 h 39 min
